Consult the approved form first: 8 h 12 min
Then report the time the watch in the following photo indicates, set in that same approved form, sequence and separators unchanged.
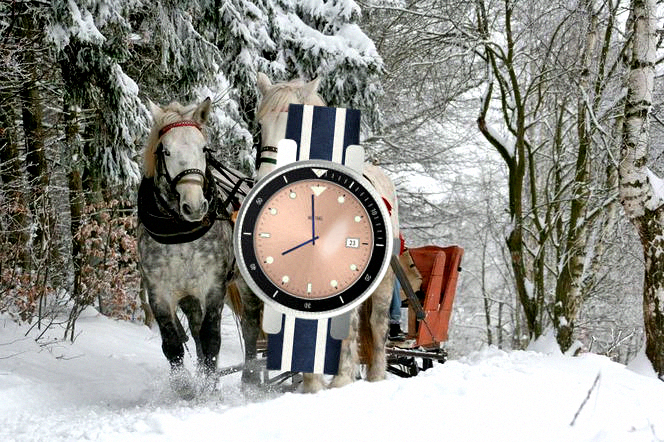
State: 7 h 59 min
